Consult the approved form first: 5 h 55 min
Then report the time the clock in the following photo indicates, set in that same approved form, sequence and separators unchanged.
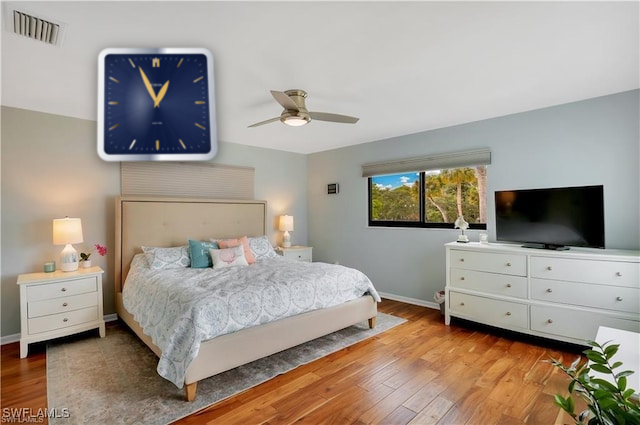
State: 12 h 56 min
